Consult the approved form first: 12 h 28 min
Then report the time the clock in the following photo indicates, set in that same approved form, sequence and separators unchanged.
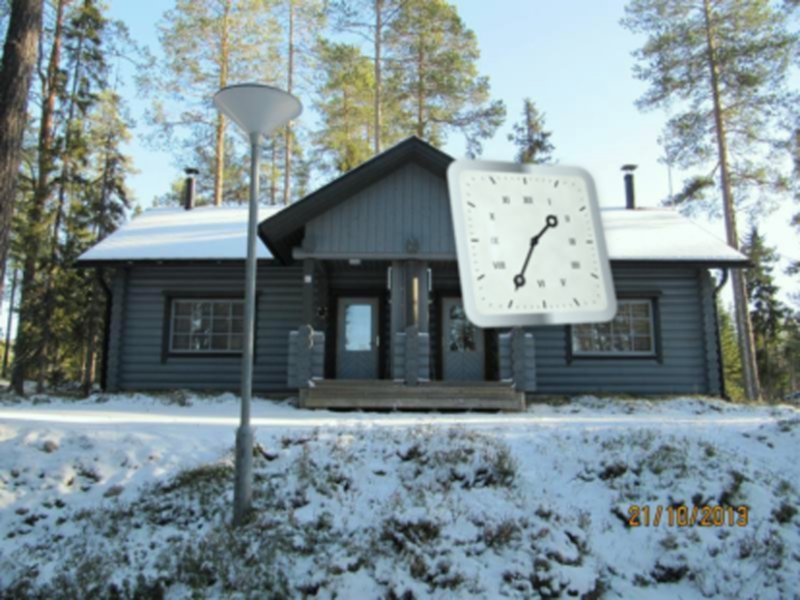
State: 1 h 35 min
